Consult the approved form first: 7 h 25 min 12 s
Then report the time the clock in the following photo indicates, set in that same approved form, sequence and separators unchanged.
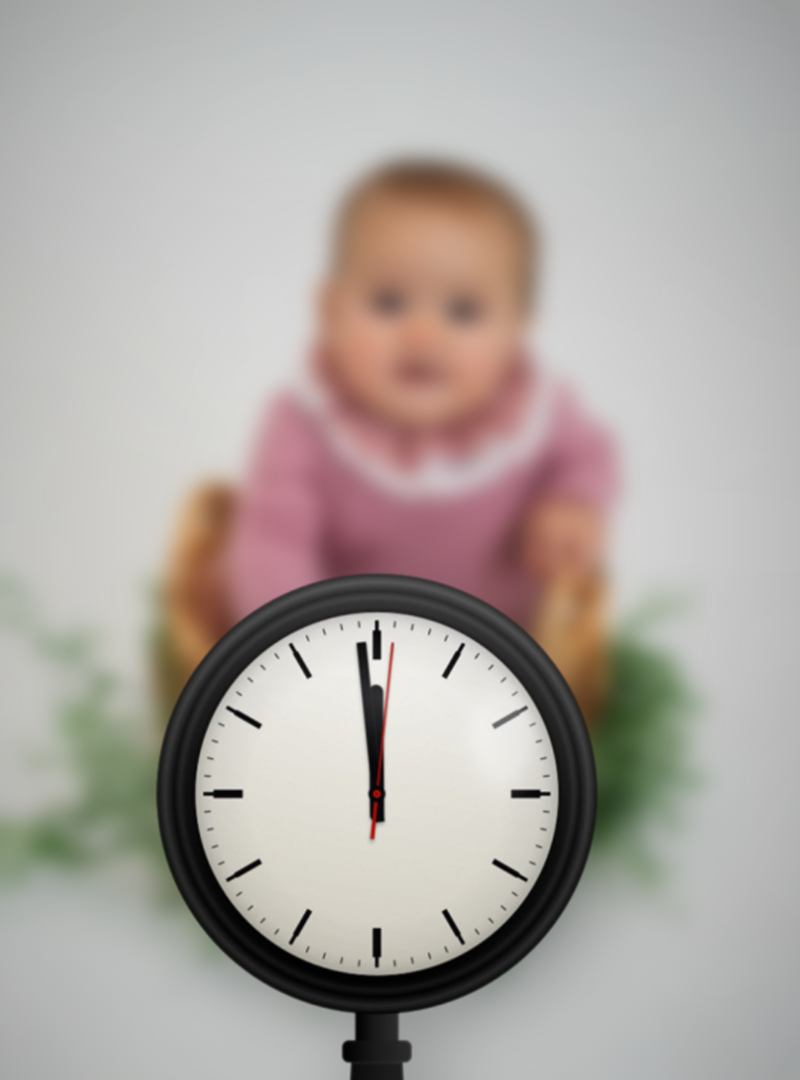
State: 11 h 59 min 01 s
